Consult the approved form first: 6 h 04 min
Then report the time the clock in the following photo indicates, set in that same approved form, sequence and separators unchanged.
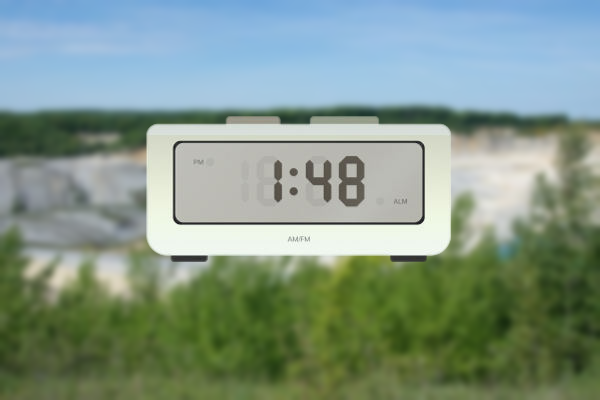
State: 1 h 48 min
